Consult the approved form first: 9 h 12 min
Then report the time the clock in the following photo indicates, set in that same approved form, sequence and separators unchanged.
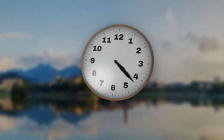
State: 4 h 22 min
